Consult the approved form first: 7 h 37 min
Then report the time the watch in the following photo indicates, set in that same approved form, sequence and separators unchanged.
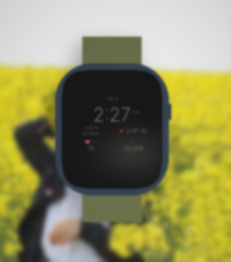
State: 2 h 27 min
